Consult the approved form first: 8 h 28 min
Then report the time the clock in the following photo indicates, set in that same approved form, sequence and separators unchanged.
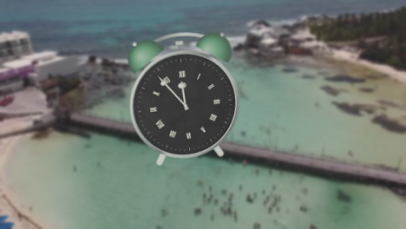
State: 11 h 54 min
